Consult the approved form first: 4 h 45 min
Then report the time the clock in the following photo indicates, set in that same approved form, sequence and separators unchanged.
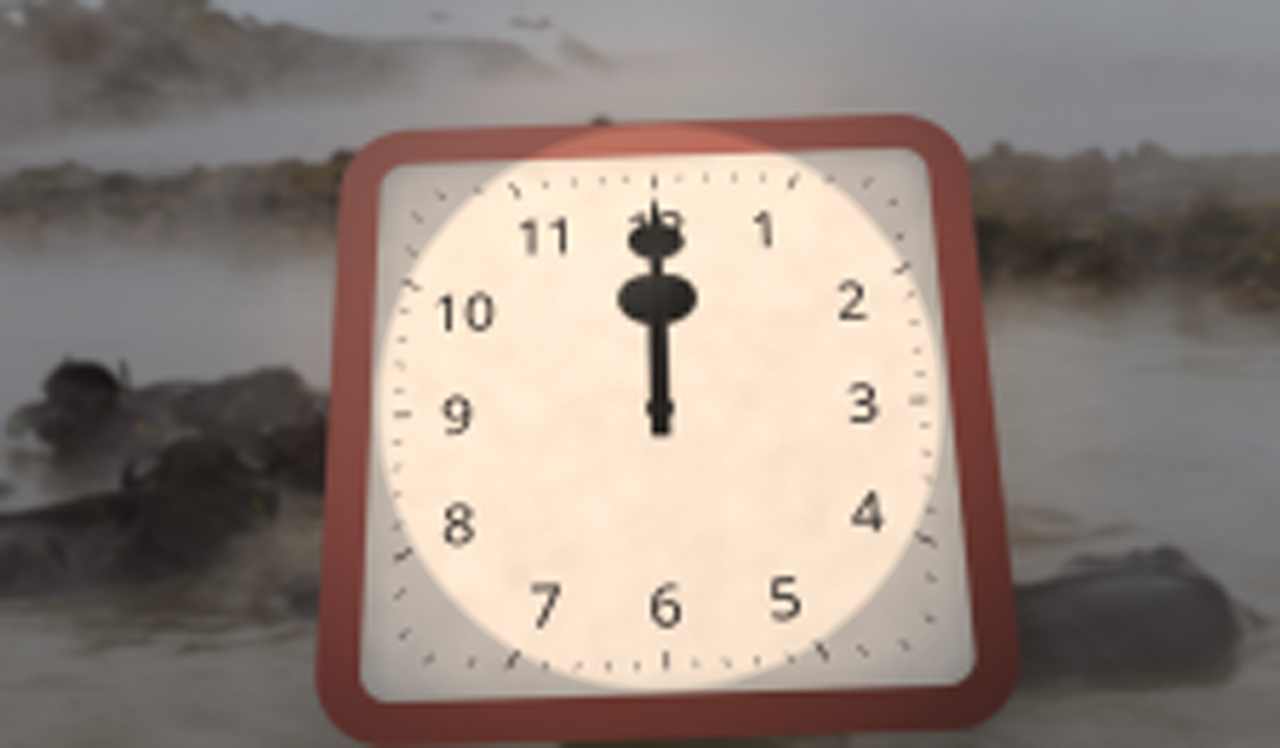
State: 12 h 00 min
